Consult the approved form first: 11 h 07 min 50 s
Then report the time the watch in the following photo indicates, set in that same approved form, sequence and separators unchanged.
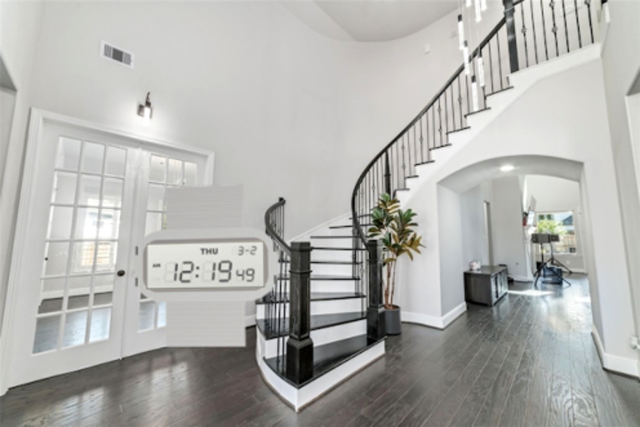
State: 12 h 19 min 49 s
